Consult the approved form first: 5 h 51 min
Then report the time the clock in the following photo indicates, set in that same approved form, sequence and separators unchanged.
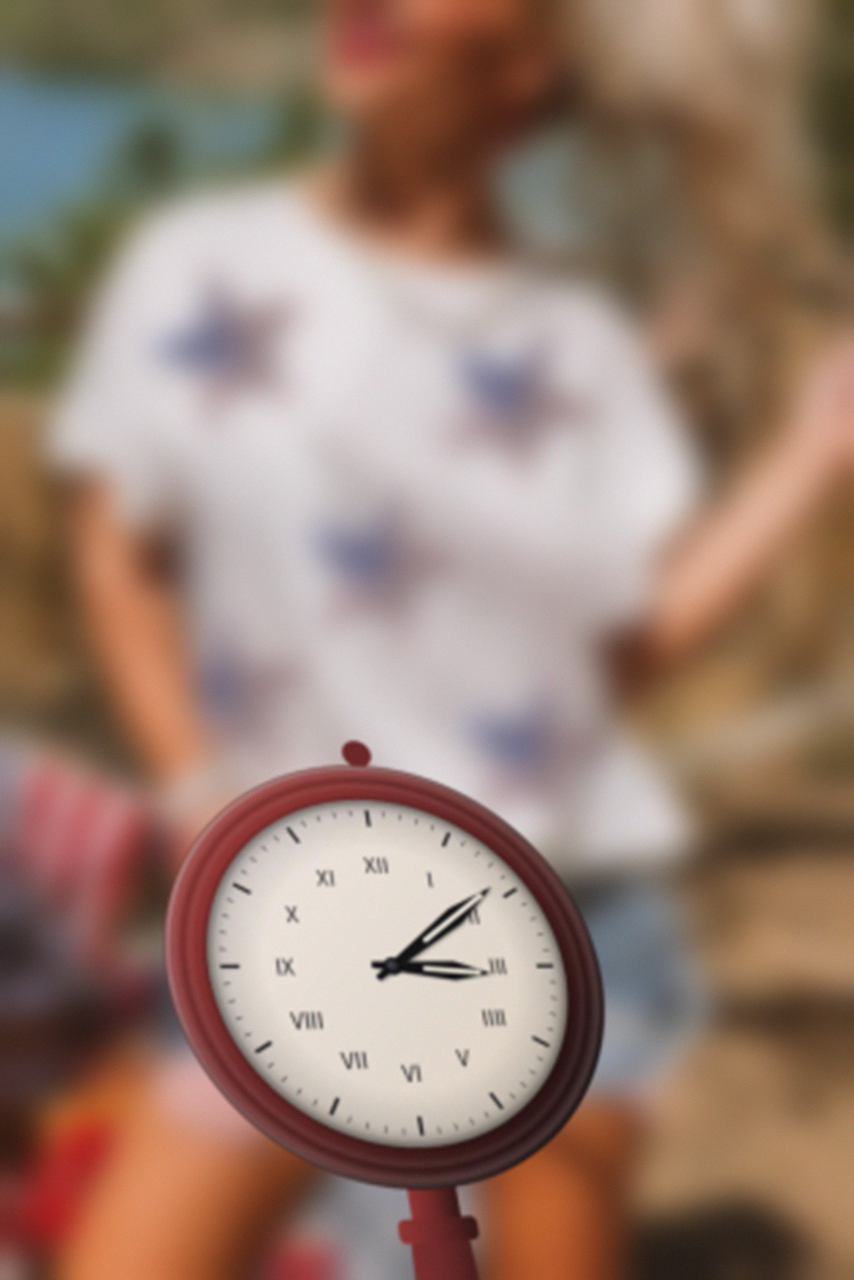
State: 3 h 09 min
